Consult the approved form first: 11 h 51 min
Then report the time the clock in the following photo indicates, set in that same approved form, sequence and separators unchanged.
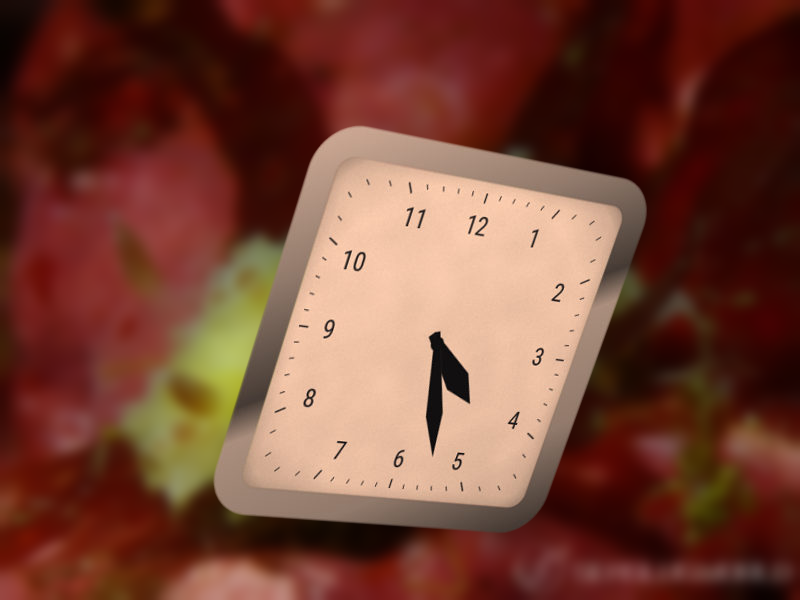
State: 4 h 27 min
